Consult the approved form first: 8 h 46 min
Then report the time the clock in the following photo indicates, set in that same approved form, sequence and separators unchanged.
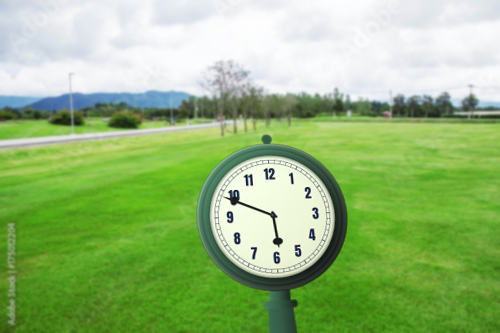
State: 5 h 49 min
